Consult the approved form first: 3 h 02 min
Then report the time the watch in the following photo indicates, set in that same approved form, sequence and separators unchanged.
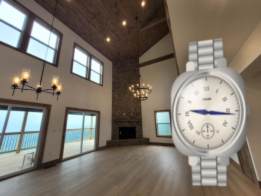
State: 9 h 16 min
